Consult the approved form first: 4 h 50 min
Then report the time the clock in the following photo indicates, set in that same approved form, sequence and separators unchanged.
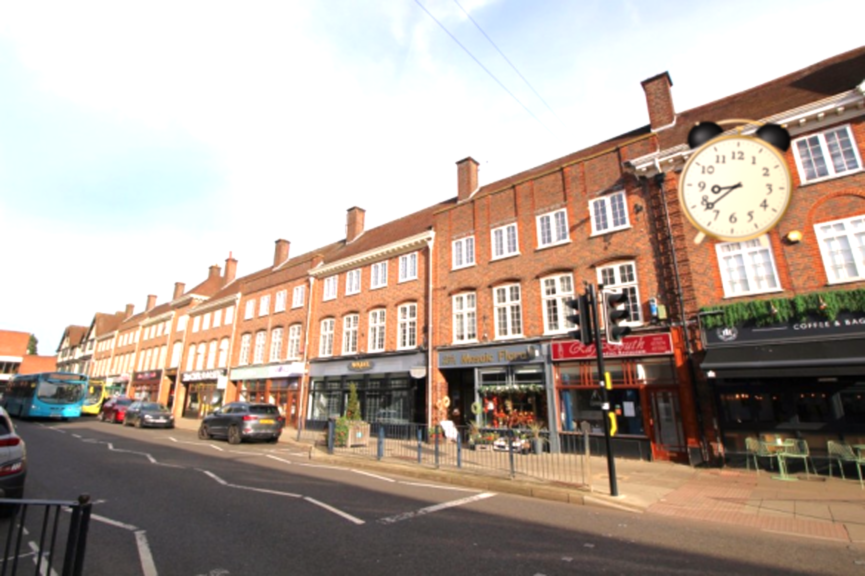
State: 8 h 38 min
